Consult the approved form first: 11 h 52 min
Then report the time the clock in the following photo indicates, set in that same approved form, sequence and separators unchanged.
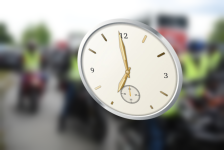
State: 6 h 59 min
